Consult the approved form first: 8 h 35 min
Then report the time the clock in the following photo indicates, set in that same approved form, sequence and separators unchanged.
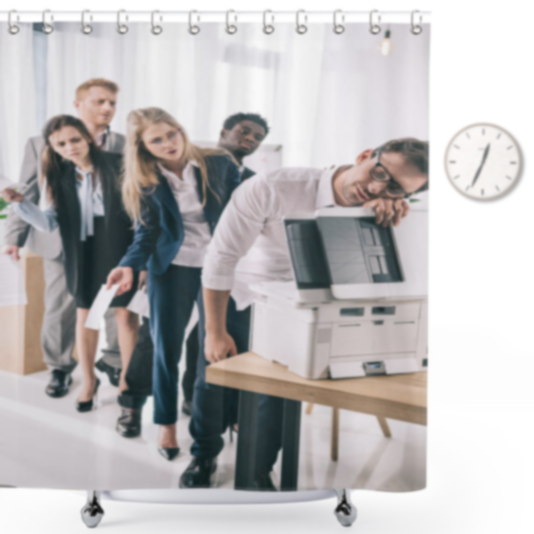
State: 12 h 34 min
